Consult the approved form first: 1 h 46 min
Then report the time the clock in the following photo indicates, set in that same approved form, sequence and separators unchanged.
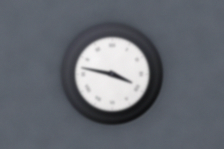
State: 3 h 47 min
